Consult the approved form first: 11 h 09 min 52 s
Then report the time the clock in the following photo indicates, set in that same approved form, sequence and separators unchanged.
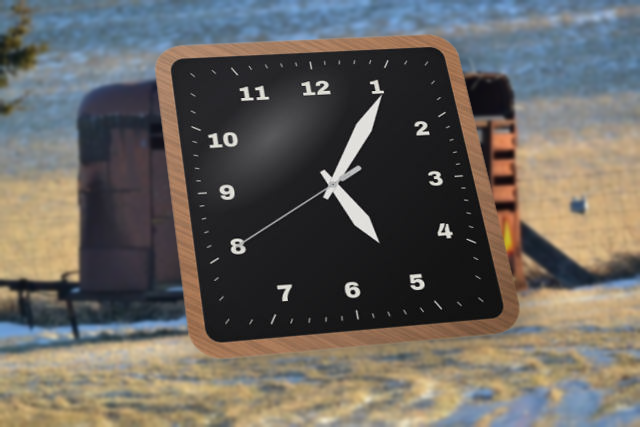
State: 5 h 05 min 40 s
